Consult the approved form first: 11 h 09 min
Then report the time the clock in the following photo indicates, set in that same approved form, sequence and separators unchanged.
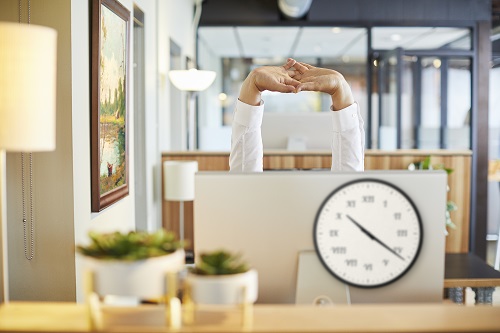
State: 10 h 21 min
